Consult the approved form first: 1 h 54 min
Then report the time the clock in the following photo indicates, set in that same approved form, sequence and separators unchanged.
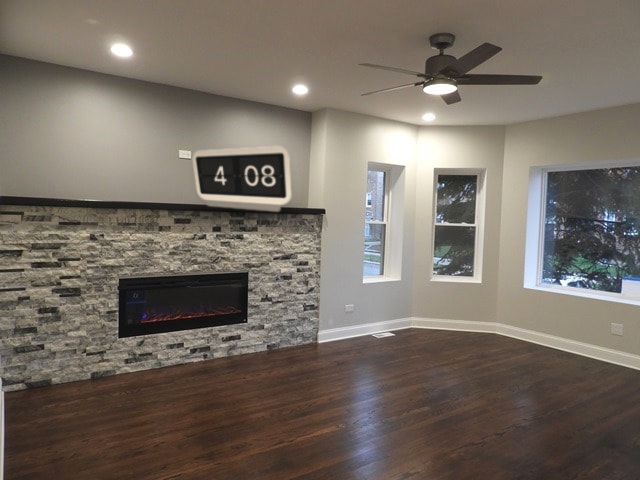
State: 4 h 08 min
